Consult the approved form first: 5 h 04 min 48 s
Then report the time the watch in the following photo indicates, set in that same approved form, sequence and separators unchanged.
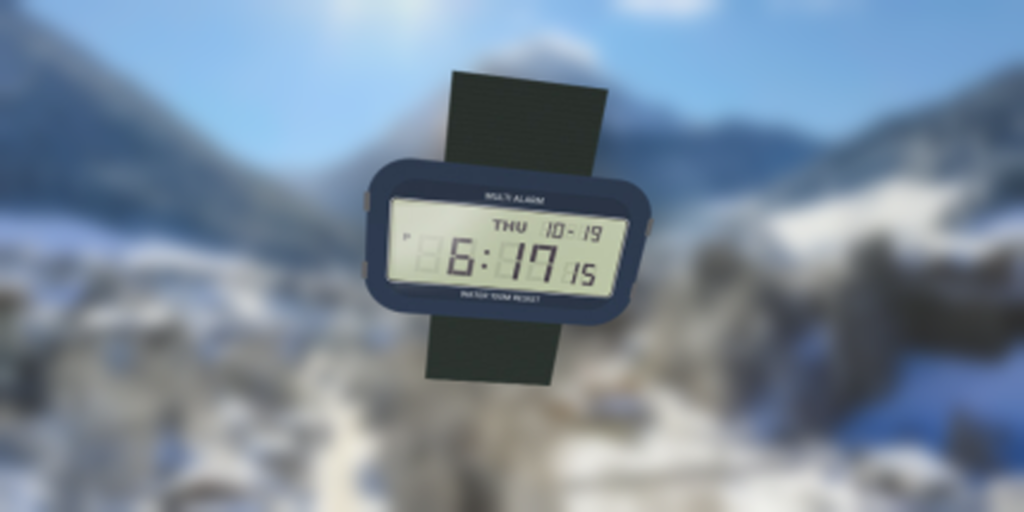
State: 6 h 17 min 15 s
